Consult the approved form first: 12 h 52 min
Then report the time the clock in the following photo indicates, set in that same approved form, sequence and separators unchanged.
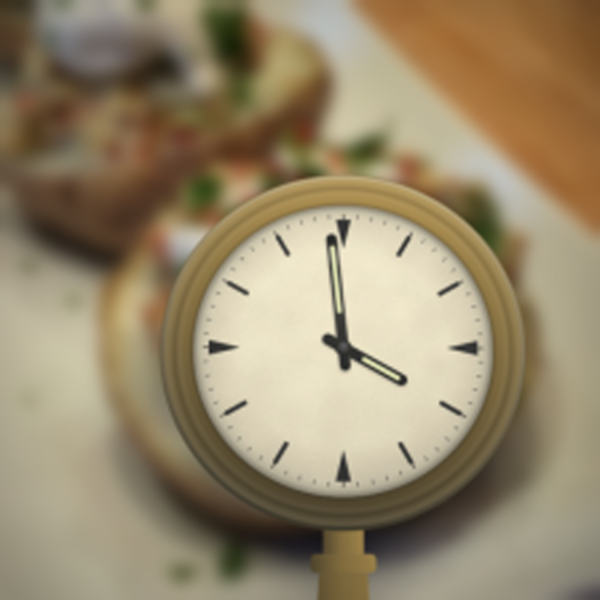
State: 3 h 59 min
